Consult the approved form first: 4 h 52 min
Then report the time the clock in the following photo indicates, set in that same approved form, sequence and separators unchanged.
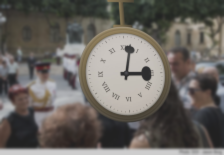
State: 3 h 02 min
